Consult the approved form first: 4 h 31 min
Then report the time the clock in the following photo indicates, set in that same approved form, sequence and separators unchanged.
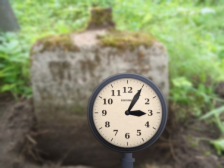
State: 3 h 05 min
